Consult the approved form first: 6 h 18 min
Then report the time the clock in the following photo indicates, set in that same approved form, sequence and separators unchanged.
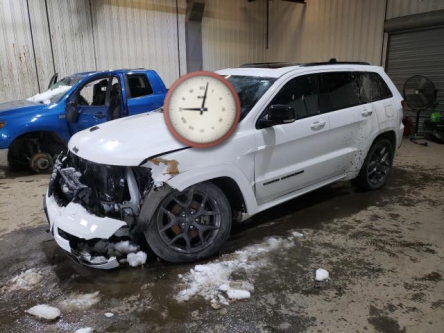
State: 9 h 02 min
